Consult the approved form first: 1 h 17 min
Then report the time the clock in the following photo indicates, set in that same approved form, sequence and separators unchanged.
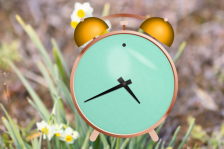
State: 4 h 41 min
